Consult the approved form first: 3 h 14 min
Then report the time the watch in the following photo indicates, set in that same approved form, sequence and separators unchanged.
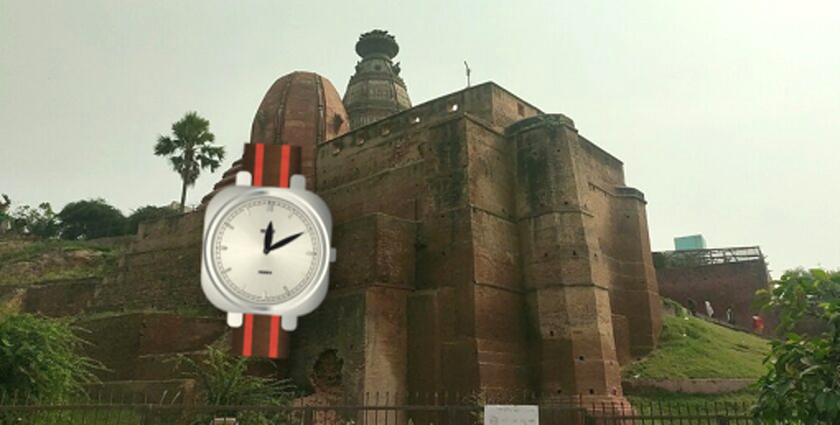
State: 12 h 10 min
